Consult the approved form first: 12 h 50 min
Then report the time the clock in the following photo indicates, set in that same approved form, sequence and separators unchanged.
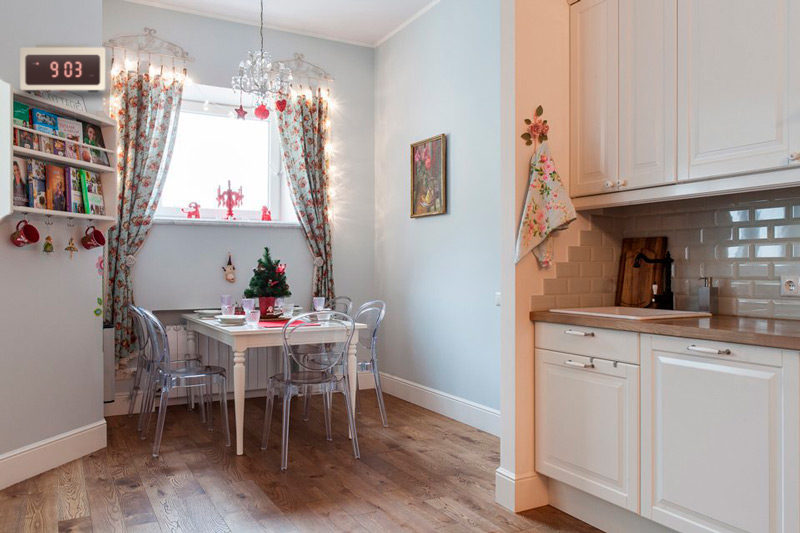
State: 9 h 03 min
